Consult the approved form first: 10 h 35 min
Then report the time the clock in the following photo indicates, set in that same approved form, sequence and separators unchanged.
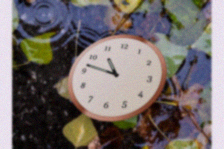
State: 10 h 47 min
